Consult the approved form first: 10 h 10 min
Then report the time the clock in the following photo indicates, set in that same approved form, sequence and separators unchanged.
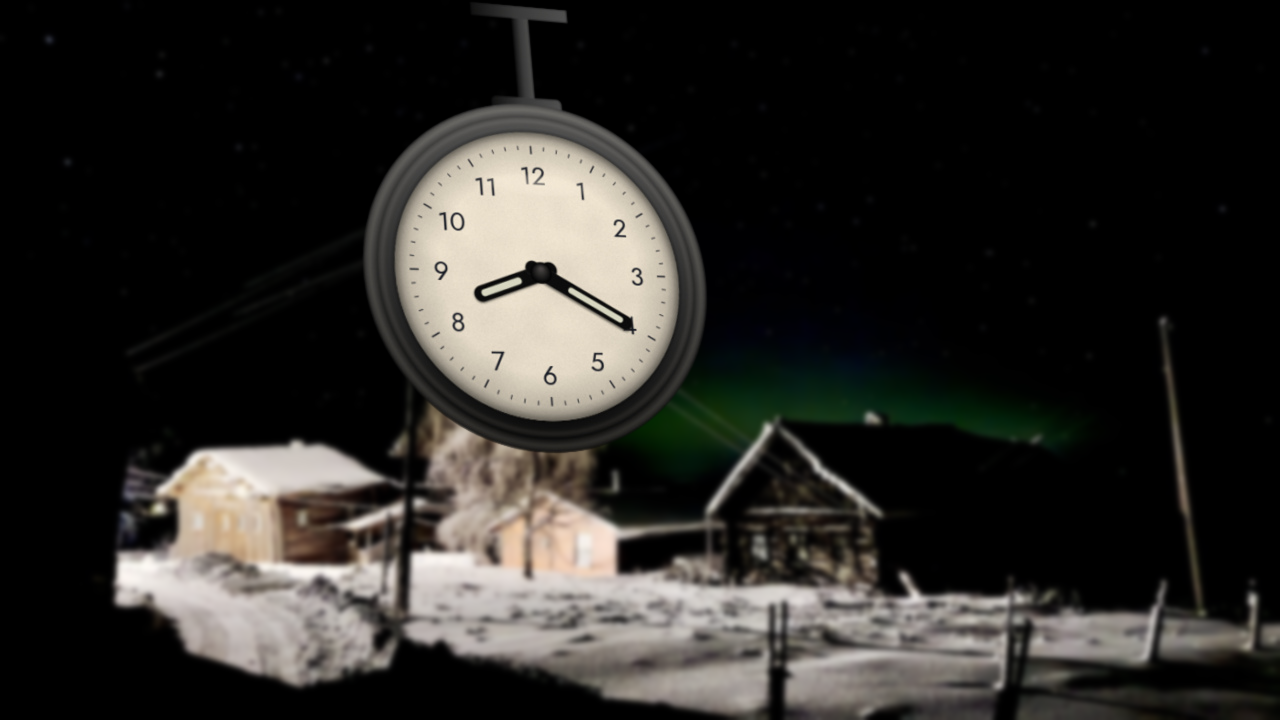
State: 8 h 20 min
